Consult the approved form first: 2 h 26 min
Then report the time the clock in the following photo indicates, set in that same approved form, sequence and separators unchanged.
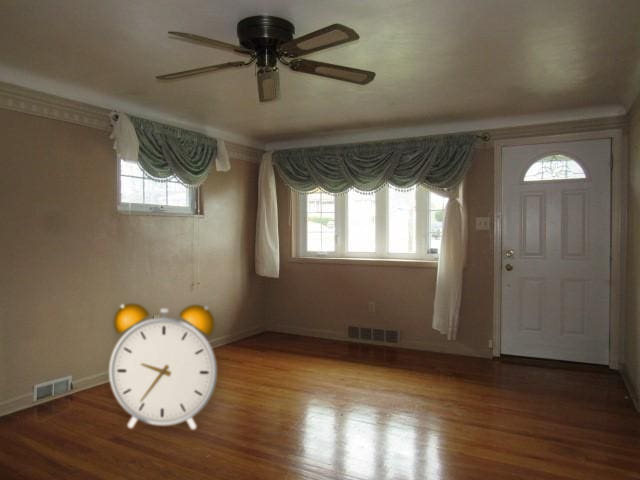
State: 9 h 36 min
